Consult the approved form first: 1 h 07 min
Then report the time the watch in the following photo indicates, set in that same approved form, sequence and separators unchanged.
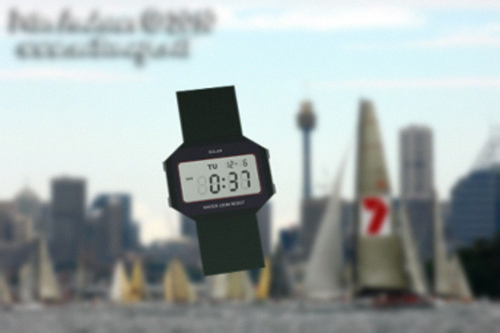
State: 0 h 37 min
